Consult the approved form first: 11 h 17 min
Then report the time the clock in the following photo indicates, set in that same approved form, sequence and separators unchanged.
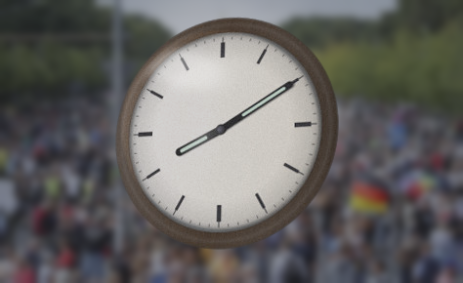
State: 8 h 10 min
